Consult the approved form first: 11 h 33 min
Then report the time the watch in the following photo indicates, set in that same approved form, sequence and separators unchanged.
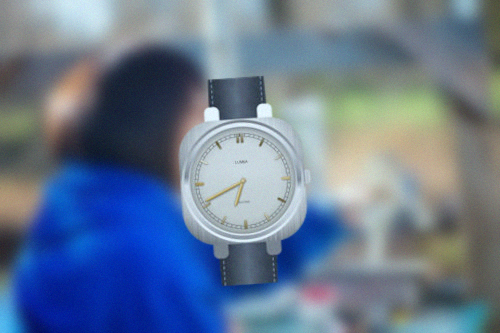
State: 6 h 41 min
